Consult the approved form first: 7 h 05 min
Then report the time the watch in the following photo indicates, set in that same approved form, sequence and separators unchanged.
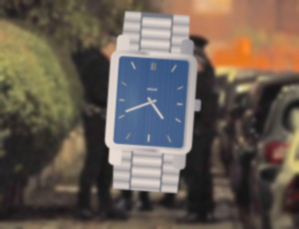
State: 4 h 41 min
